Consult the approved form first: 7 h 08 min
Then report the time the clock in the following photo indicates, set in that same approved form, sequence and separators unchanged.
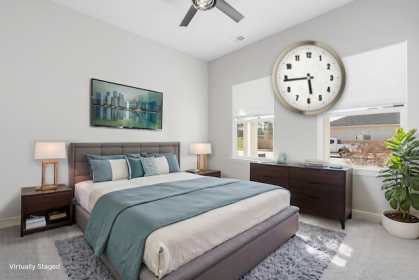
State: 5 h 44 min
